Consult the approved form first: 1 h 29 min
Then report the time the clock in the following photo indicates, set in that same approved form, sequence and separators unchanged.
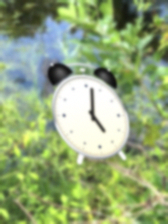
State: 5 h 02 min
